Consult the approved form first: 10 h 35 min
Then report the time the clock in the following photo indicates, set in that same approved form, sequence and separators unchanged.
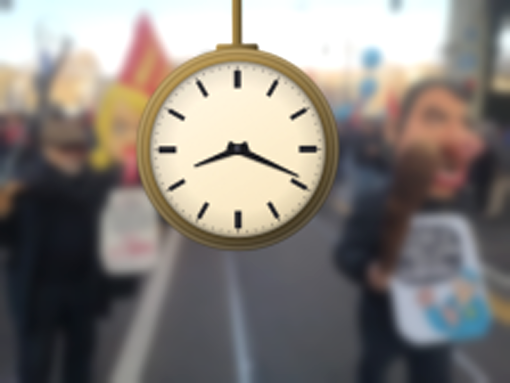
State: 8 h 19 min
